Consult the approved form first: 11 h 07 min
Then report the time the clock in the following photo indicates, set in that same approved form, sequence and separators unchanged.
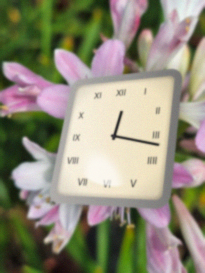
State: 12 h 17 min
